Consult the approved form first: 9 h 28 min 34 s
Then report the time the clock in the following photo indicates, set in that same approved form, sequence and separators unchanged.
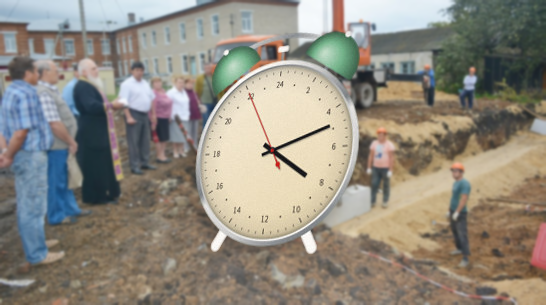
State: 8 h 11 min 55 s
